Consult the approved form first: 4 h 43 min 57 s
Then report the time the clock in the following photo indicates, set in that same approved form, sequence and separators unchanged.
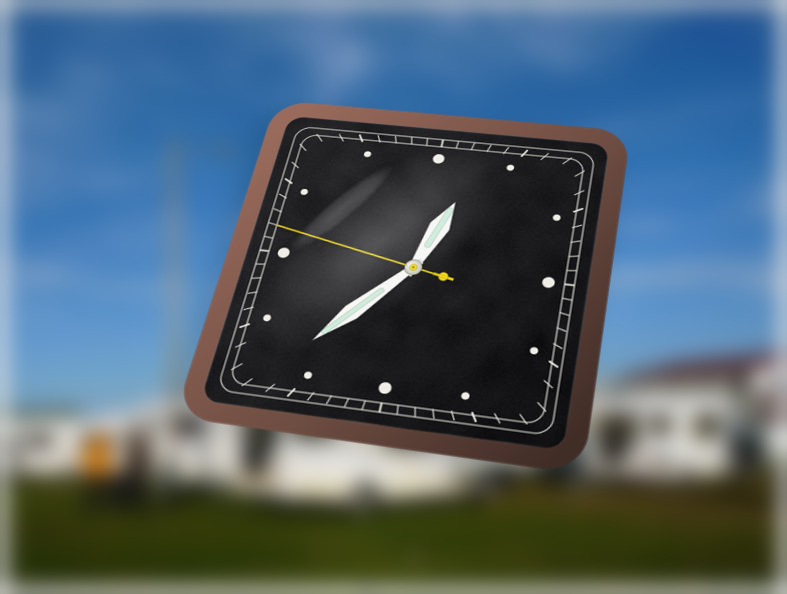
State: 12 h 36 min 47 s
